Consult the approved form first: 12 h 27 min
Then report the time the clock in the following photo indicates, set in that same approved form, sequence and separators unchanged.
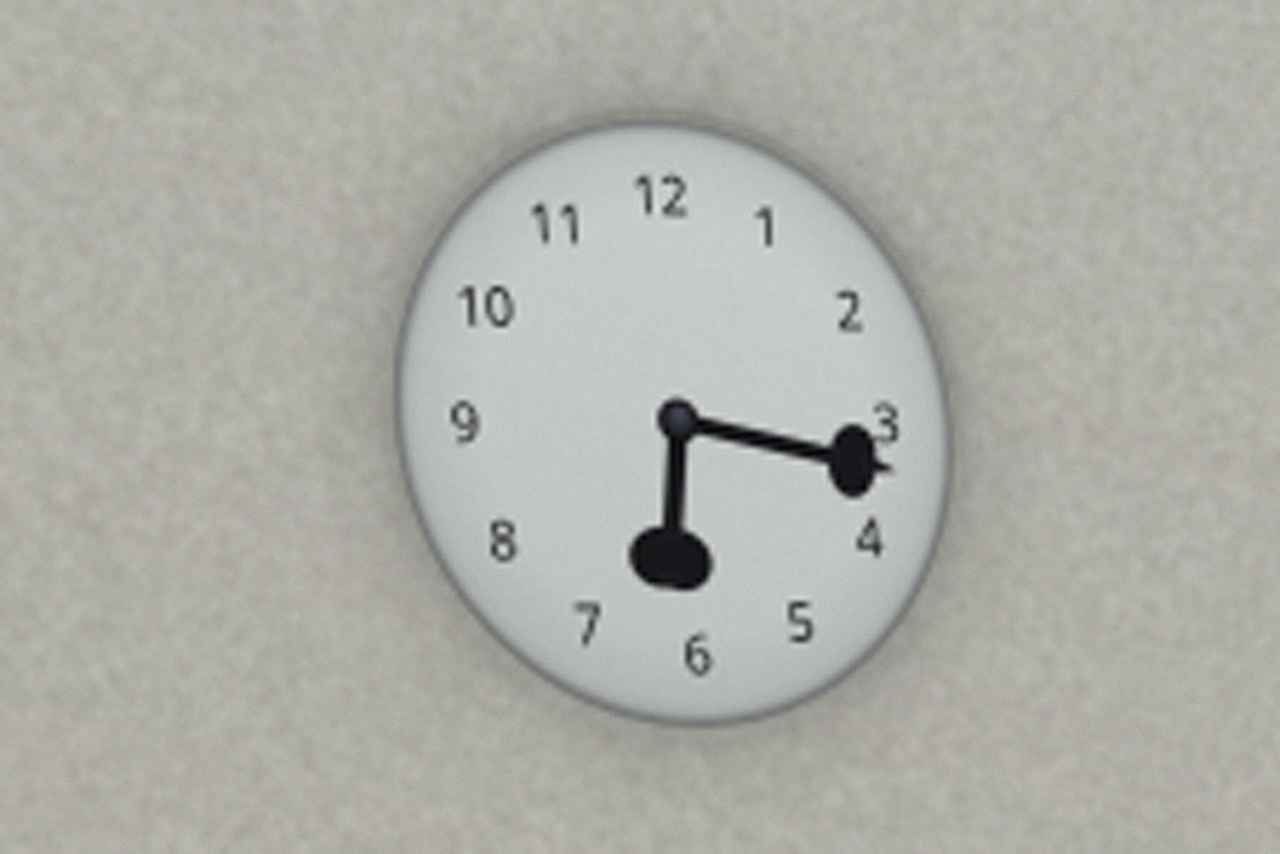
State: 6 h 17 min
